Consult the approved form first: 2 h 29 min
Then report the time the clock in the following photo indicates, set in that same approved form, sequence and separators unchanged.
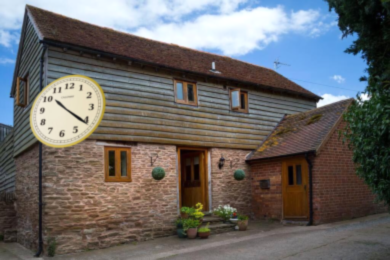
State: 10 h 21 min
